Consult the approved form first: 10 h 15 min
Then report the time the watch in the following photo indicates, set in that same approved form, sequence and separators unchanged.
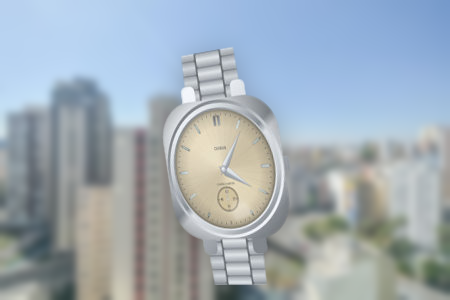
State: 4 h 06 min
